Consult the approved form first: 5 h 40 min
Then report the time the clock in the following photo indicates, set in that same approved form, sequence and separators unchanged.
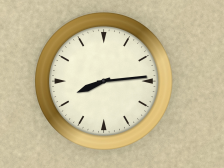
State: 8 h 14 min
